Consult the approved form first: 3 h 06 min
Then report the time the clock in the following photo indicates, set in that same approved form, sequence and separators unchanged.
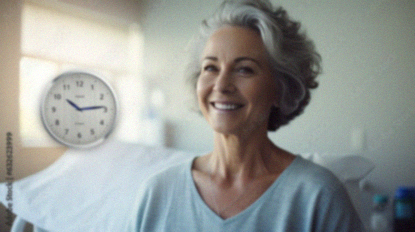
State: 10 h 14 min
